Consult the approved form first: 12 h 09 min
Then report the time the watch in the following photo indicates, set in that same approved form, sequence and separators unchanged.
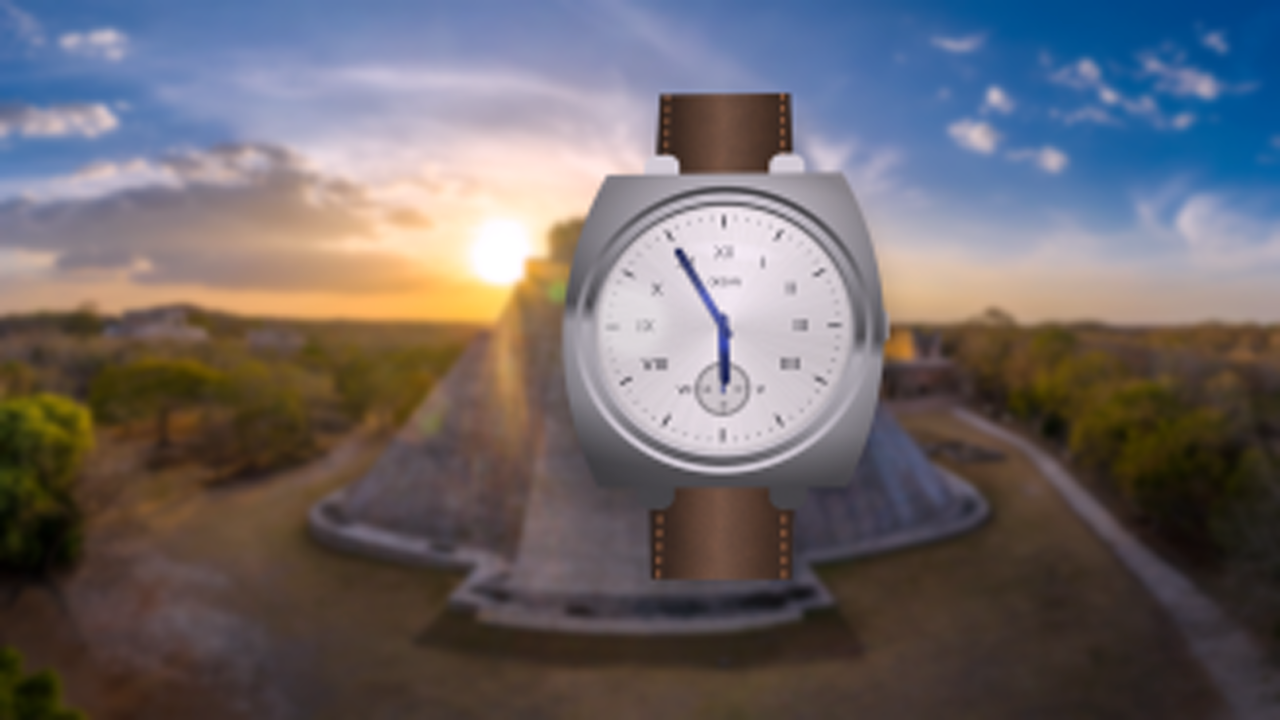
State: 5 h 55 min
